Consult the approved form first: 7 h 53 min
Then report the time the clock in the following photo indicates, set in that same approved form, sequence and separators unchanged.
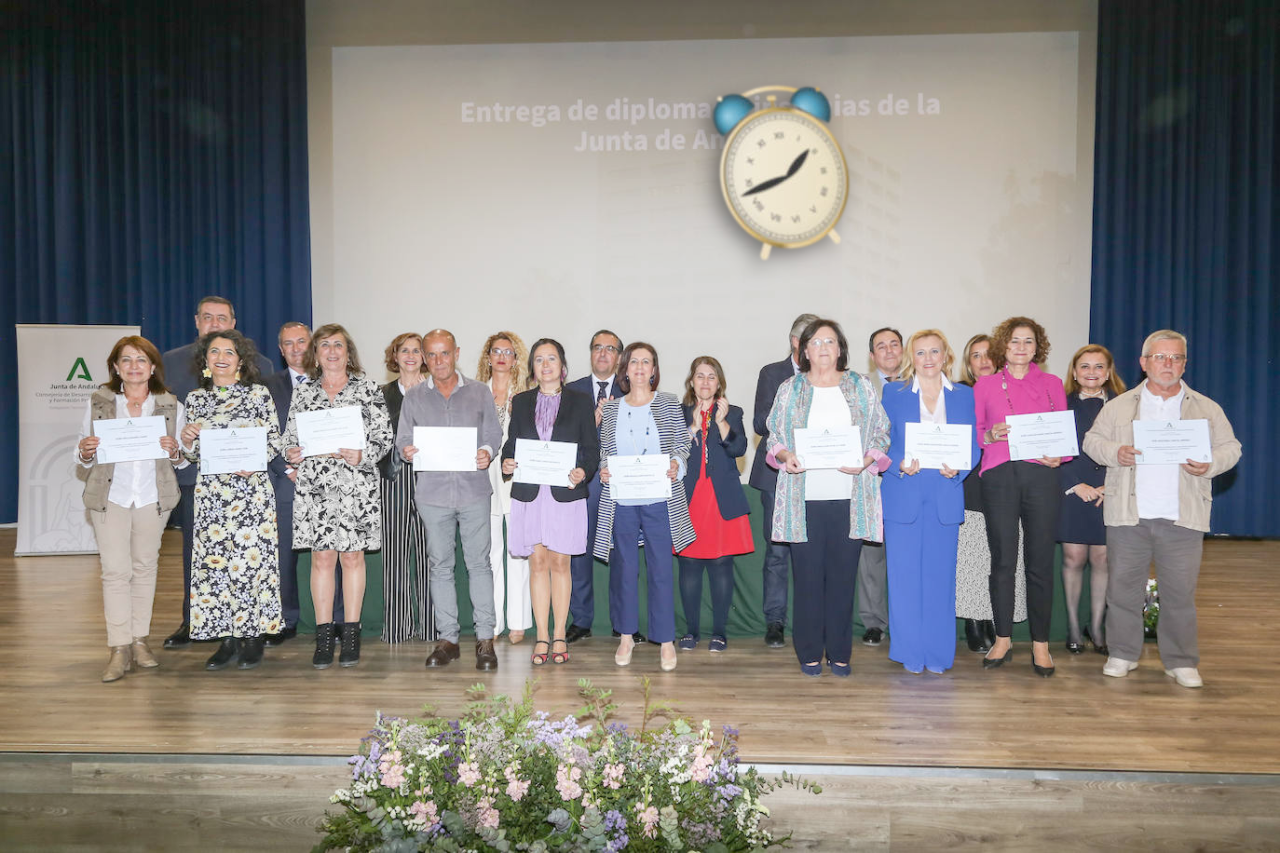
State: 1 h 43 min
